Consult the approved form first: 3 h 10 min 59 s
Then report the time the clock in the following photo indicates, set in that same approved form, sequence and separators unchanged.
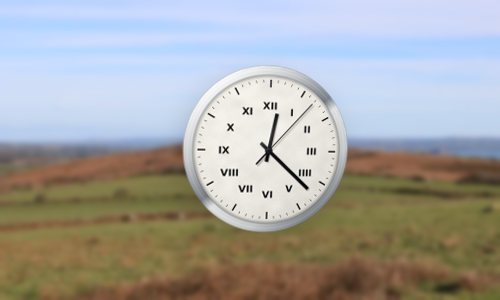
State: 12 h 22 min 07 s
